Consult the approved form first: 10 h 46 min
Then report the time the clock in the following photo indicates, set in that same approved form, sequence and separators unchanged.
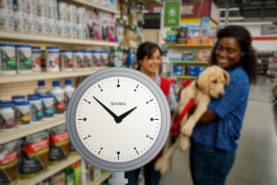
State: 1 h 52 min
